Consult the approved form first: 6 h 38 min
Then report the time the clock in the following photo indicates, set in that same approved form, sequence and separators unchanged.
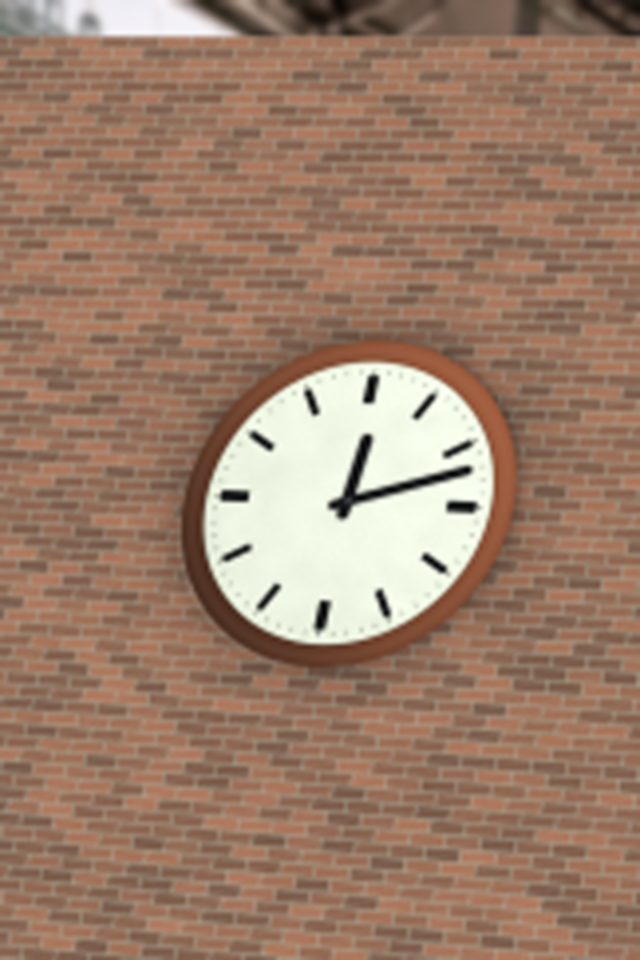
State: 12 h 12 min
